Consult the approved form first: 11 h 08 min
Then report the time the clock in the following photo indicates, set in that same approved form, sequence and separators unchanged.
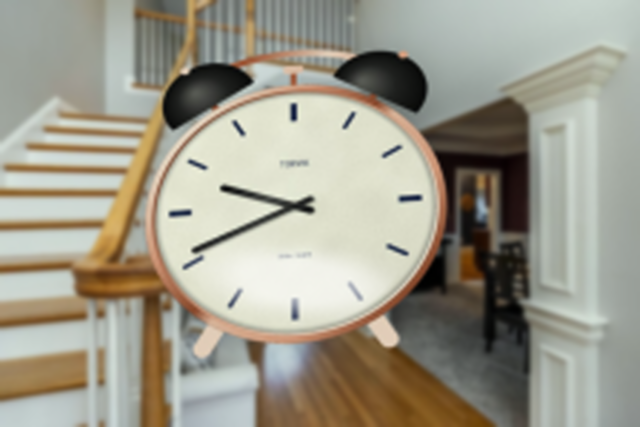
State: 9 h 41 min
